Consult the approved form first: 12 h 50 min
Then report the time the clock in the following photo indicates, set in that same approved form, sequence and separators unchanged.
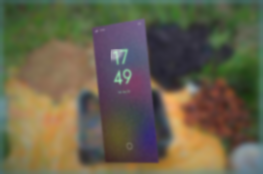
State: 17 h 49 min
